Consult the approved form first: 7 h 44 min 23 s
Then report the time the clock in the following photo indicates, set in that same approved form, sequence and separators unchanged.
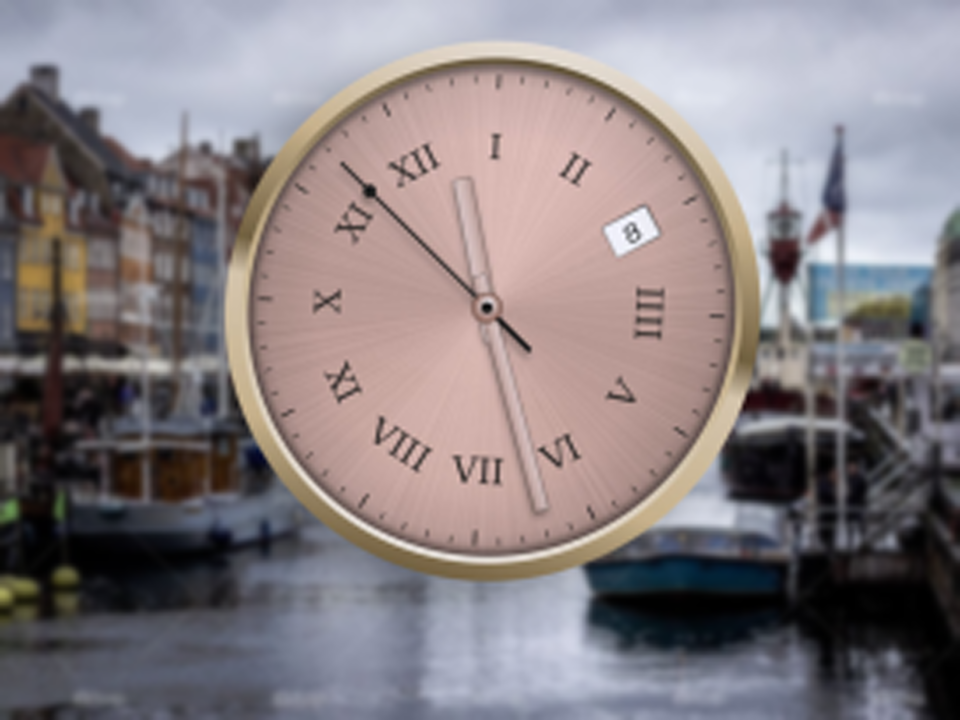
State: 12 h 31 min 57 s
